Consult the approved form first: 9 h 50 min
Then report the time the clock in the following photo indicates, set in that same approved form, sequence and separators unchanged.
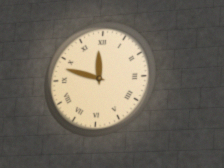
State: 11 h 48 min
